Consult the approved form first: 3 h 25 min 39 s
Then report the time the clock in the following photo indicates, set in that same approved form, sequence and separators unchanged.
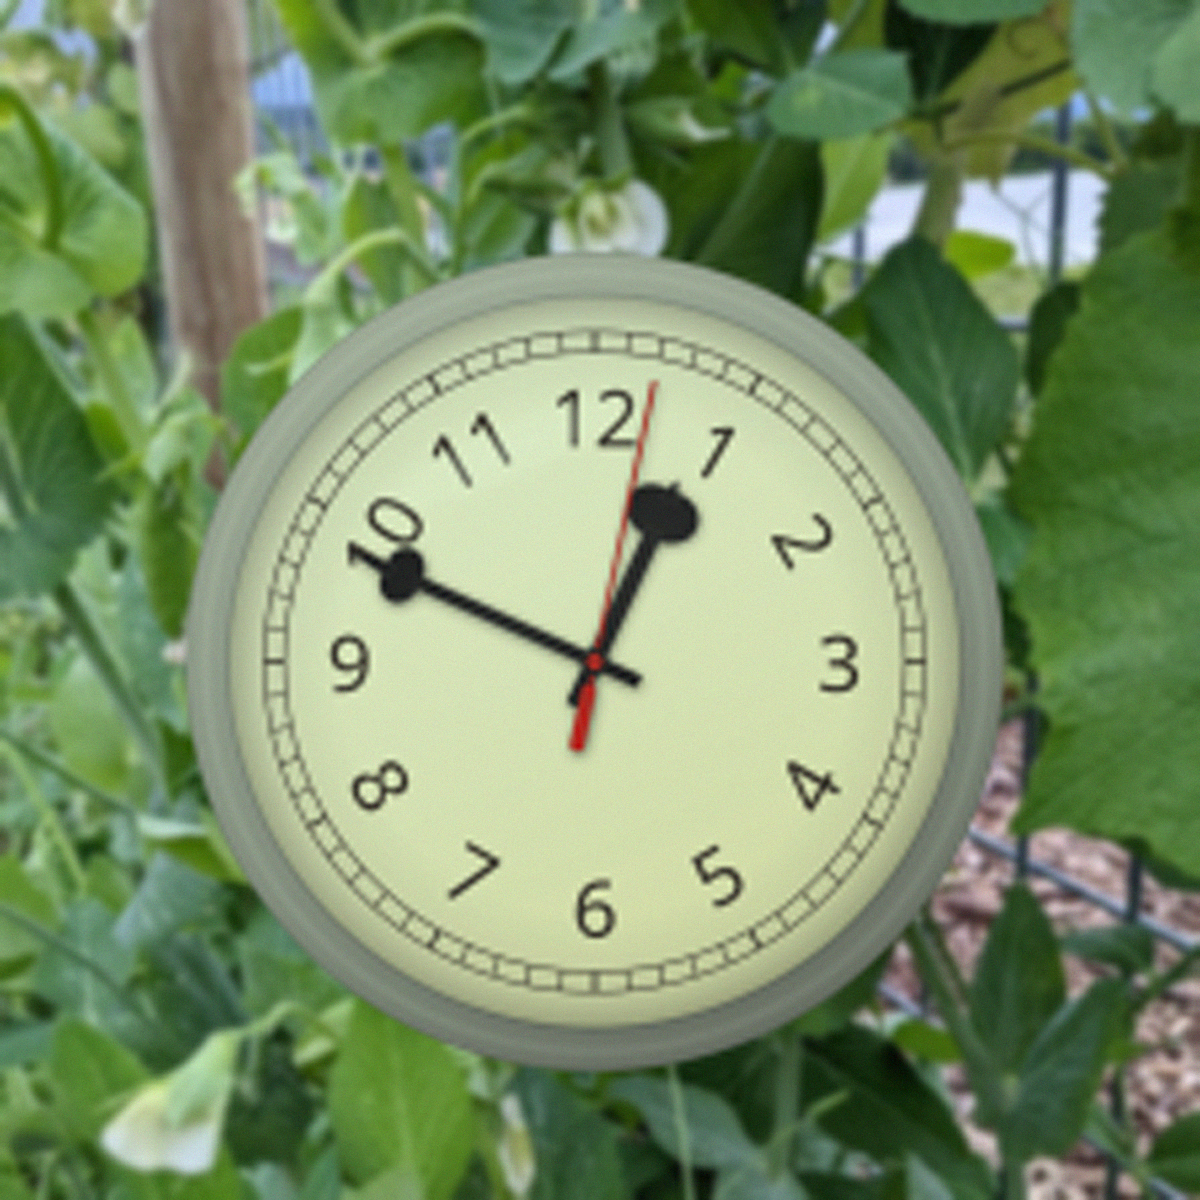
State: 12 h 49 min 02 s
